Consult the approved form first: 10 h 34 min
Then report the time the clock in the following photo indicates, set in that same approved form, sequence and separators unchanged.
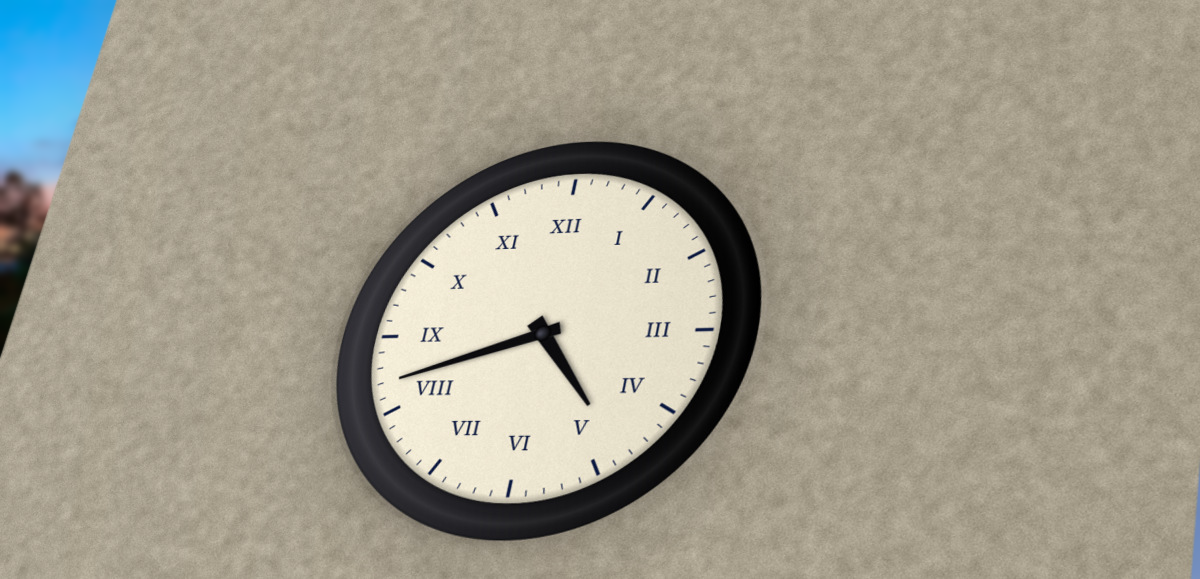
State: 4 h 42 min
